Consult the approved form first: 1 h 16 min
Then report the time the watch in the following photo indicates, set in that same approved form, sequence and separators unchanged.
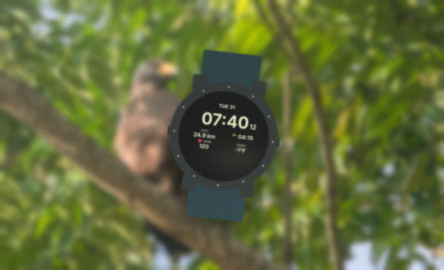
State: 7 h 40 min
